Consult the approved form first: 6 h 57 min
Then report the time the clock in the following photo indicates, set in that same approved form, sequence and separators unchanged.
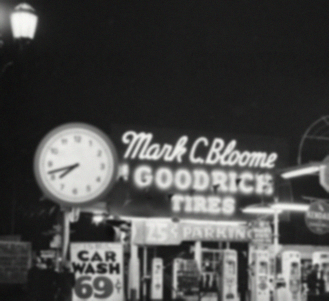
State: 7 h 42 min
